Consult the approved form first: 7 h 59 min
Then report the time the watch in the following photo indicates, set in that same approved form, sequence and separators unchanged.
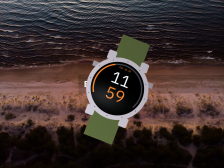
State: 11 h 59 min
